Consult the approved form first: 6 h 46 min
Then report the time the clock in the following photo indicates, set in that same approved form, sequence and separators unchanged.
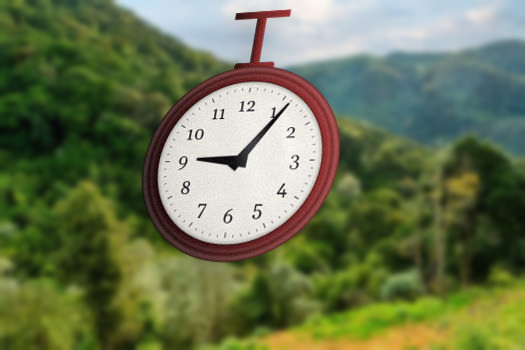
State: 9 h 06 min
